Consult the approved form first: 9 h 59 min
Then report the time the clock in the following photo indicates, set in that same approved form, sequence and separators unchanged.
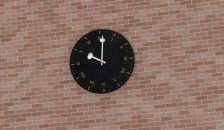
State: 10 h 01 min
